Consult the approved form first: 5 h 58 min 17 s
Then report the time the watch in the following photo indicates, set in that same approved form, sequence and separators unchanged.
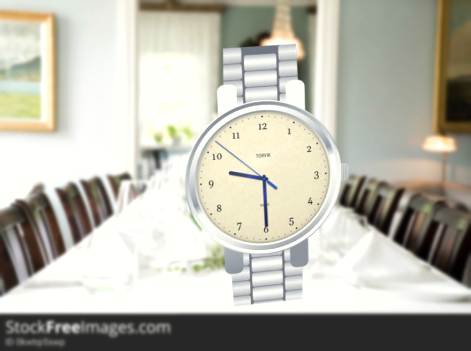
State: 9 h 29 min 52 s
